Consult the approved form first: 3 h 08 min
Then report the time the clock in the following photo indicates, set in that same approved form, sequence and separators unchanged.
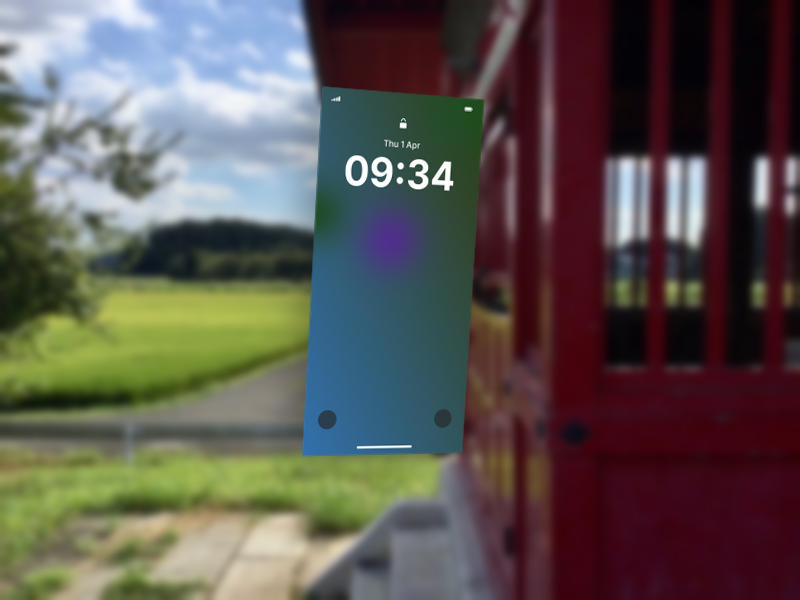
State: 9 h 34 min
